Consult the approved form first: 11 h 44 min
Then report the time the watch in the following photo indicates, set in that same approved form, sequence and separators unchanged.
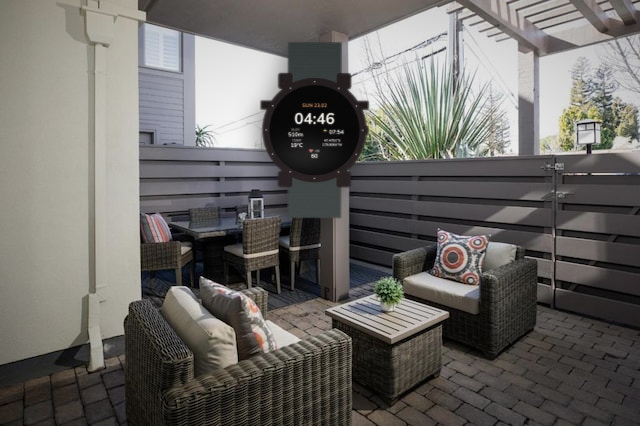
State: 4 h 46 min
